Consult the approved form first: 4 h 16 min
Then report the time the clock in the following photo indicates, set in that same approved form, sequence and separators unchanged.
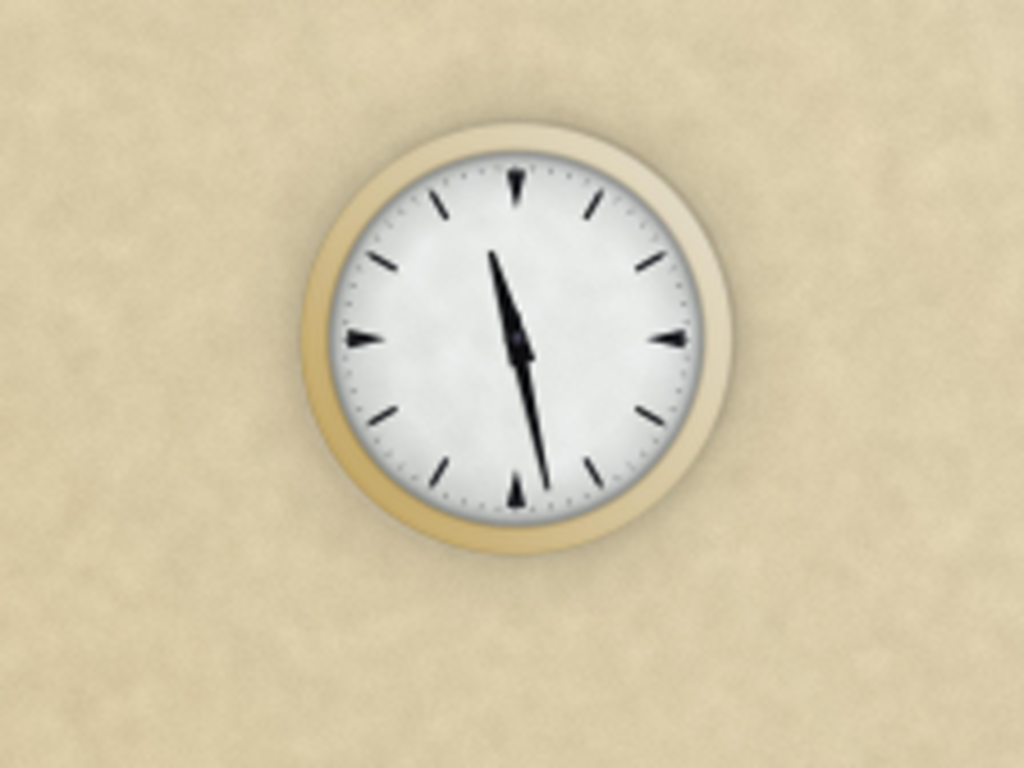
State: 11 h 28 min
